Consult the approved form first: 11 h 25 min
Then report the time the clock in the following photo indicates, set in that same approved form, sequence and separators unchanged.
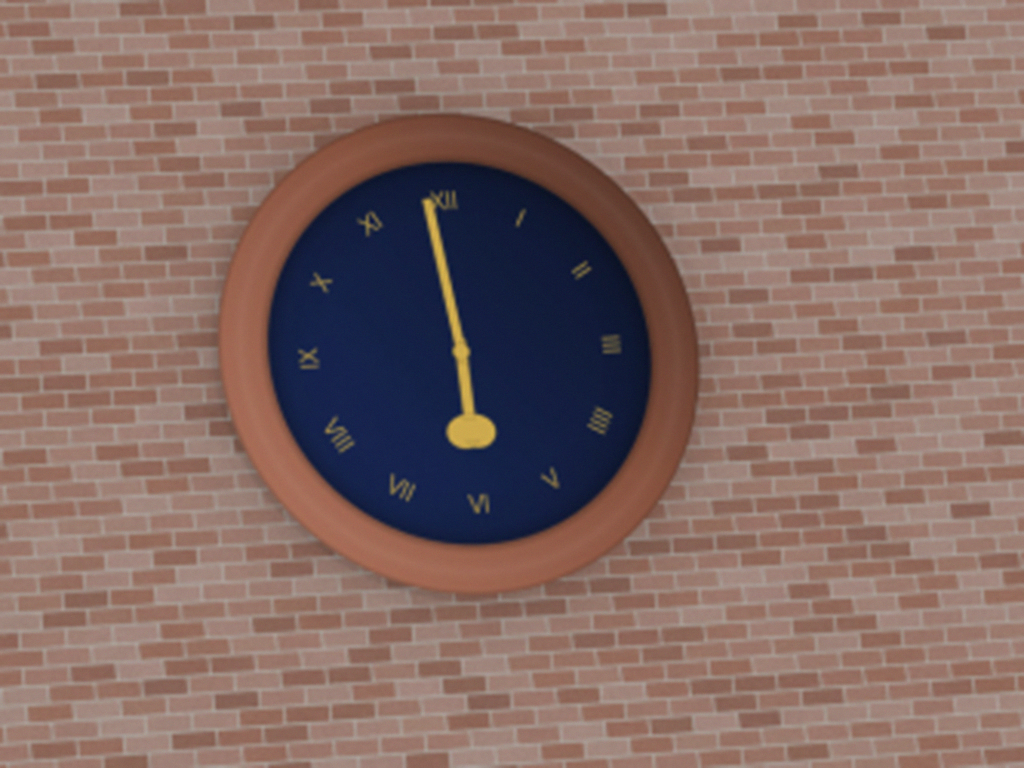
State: 5 h 59 min
